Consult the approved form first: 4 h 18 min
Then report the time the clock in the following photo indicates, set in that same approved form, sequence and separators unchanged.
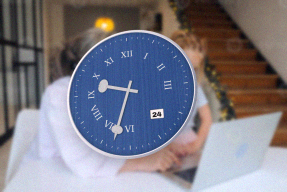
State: 9 h 33 min
